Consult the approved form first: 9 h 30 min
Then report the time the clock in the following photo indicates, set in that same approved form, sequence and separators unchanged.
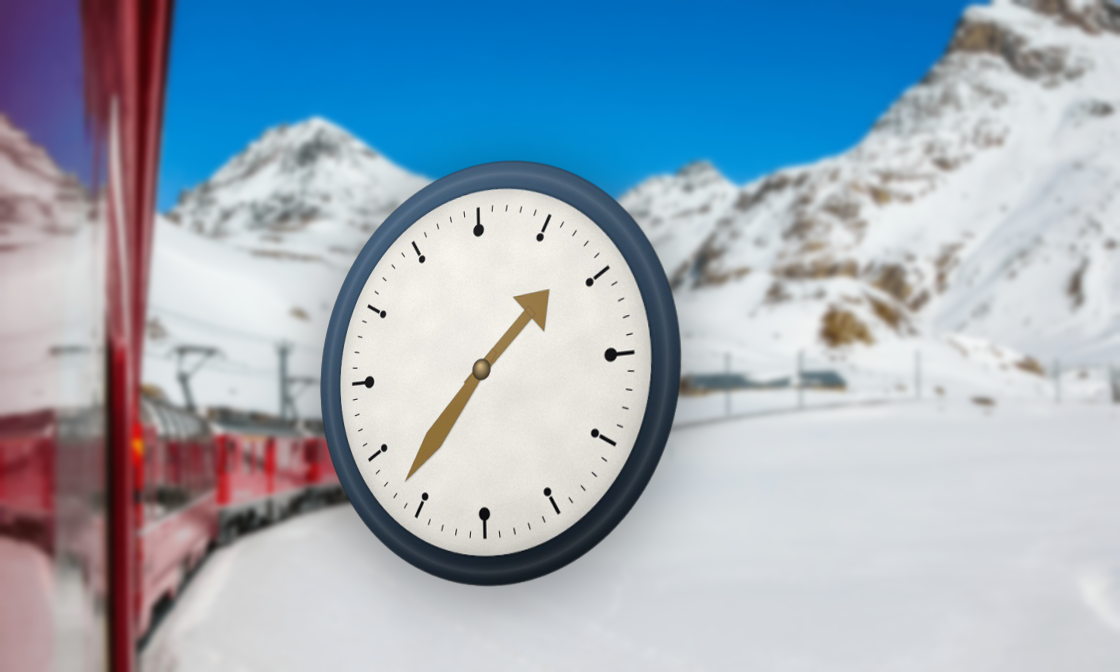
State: 1 h 37 min
